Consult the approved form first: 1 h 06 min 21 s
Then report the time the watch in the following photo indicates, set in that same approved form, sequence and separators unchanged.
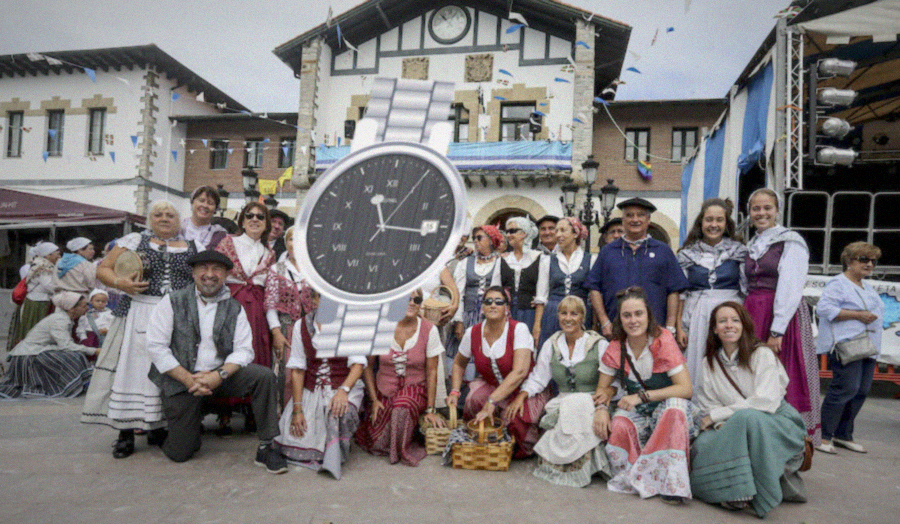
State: 11 h 16 min 05 s
